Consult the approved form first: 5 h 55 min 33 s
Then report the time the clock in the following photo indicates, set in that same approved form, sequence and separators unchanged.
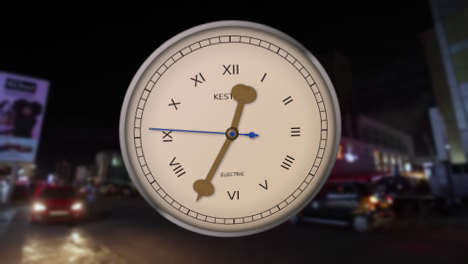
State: 12 h 34 min 46 s
